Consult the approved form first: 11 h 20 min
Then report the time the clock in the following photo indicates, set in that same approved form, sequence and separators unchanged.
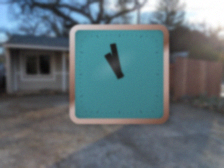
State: 10 h 58 min
